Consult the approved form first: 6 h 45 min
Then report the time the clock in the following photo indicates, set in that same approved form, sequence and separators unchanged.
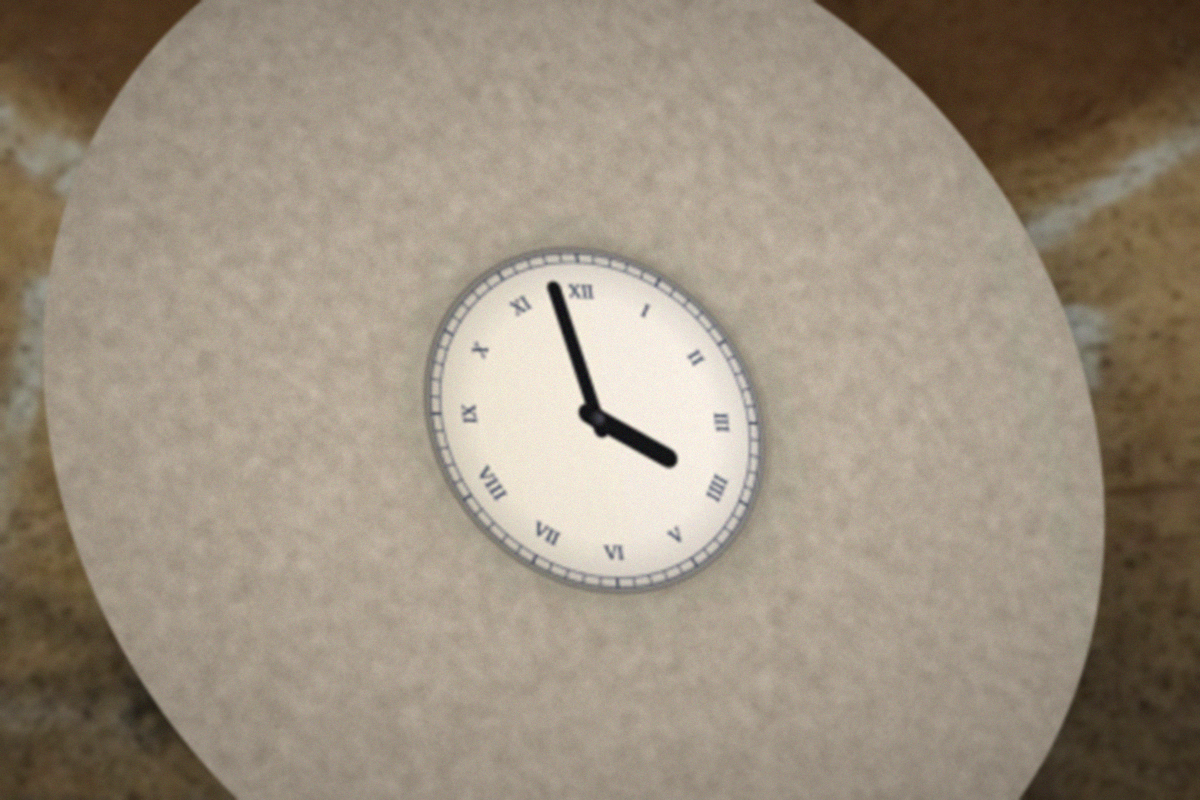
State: 3 h 58 min
